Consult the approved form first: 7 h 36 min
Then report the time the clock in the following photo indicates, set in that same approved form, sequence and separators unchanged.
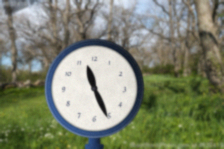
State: 11 h 26 min
